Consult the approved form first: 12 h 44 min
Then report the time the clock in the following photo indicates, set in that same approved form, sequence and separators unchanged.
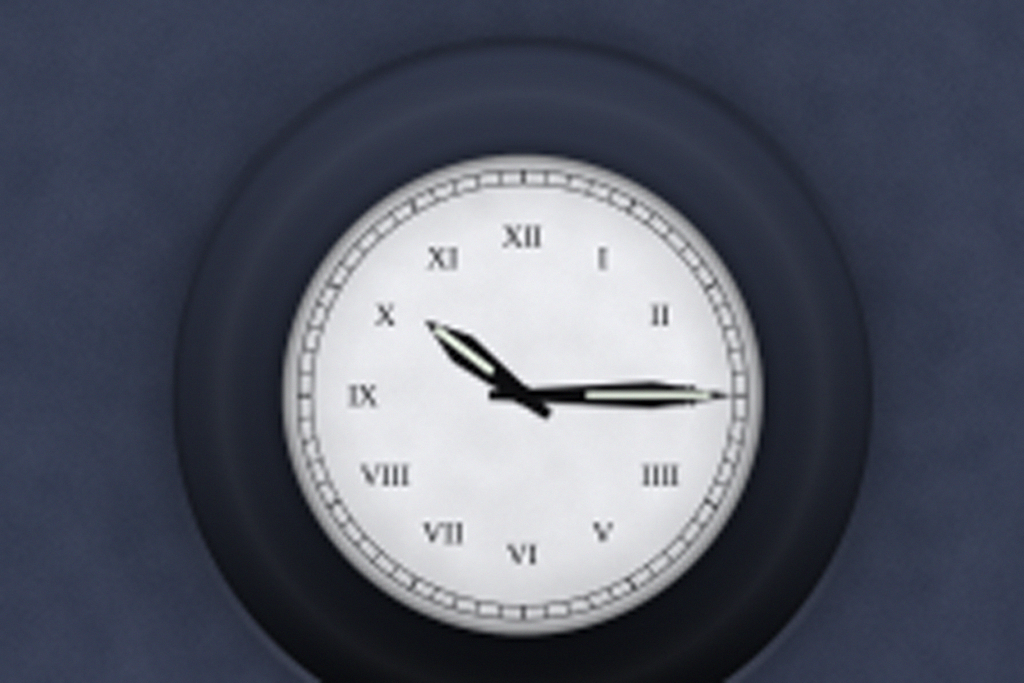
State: 10 h 15 min
